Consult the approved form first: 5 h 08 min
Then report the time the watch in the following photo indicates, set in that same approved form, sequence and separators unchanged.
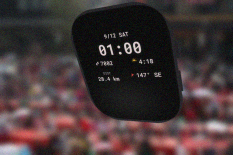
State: 1 h 00 min
